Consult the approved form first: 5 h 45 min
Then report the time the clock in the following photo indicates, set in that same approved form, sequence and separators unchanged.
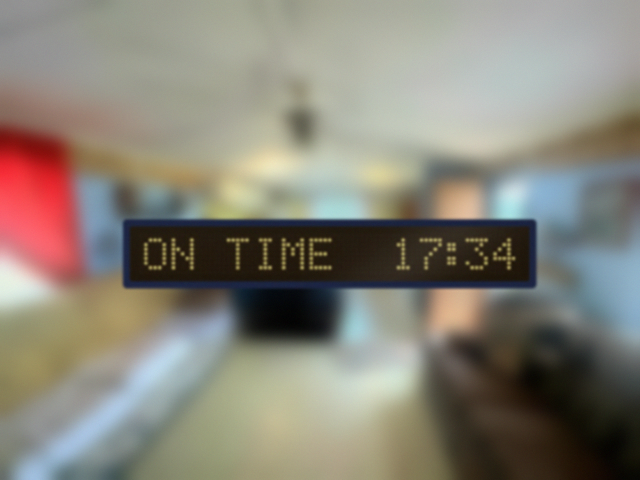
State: 17 h 34 min
